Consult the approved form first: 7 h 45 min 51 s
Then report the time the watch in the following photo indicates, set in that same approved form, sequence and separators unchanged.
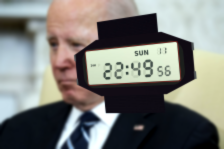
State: 22 h 49 min 56 s
